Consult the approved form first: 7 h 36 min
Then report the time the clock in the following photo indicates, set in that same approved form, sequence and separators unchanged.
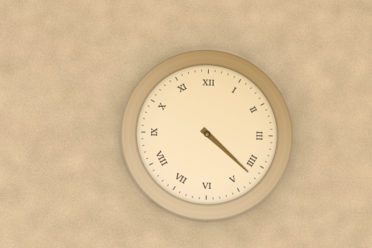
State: 4 h 22 min
